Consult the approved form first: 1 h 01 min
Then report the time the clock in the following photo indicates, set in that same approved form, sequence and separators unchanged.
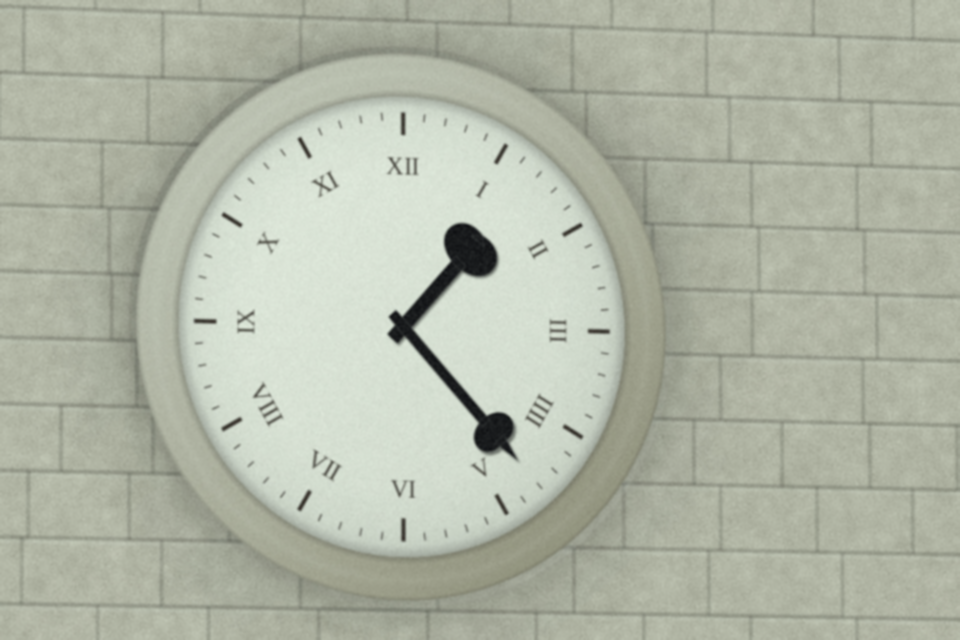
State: 1 h 23 min
